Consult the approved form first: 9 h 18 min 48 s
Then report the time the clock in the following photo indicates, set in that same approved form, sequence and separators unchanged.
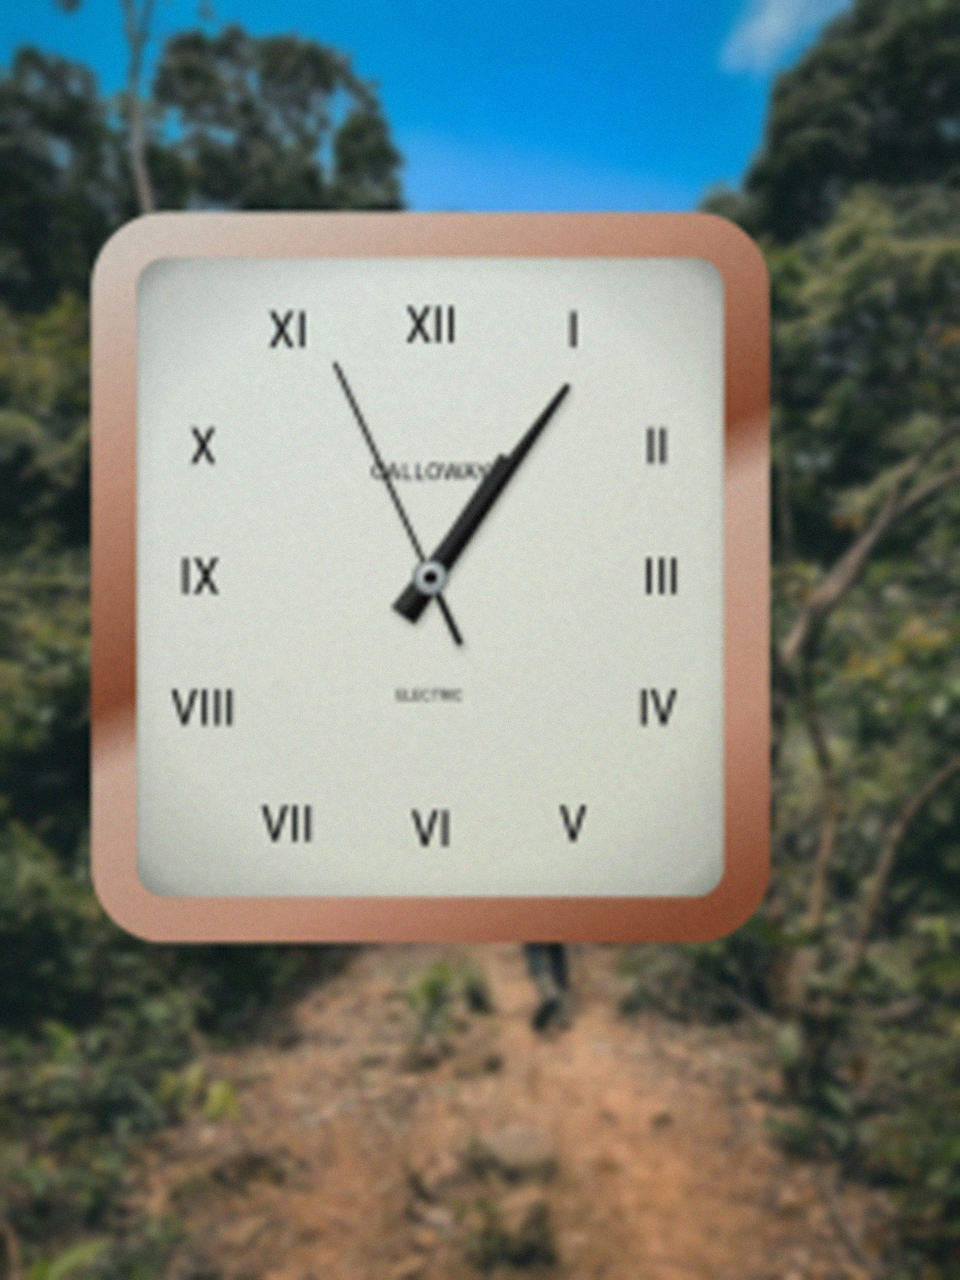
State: 1 h 05 min 56 s
